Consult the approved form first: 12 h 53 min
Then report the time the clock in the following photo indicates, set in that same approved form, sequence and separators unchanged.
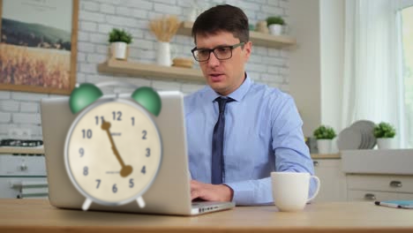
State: 4 h 56 min
